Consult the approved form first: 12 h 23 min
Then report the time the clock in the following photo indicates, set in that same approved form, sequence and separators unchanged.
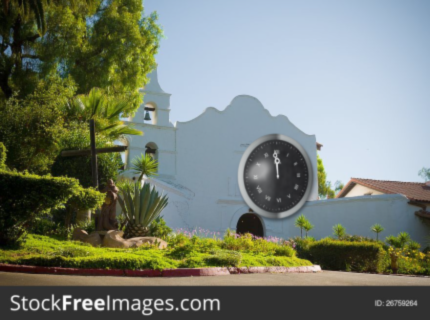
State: 11 h 59 min
